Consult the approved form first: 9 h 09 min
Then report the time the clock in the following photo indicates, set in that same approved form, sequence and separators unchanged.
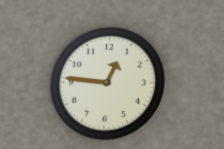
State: 12 h 46 min
